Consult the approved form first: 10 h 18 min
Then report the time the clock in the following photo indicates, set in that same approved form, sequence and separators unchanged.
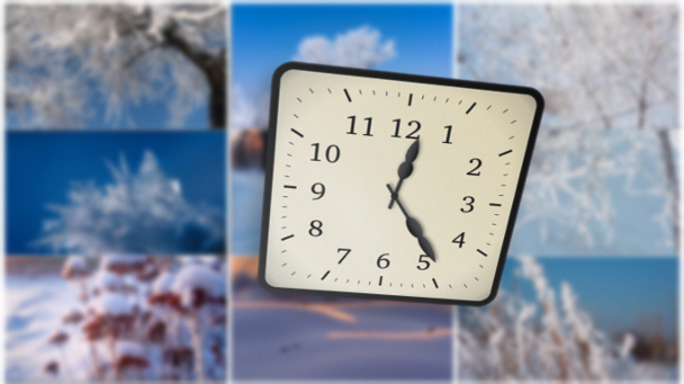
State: 12 h 24 min
